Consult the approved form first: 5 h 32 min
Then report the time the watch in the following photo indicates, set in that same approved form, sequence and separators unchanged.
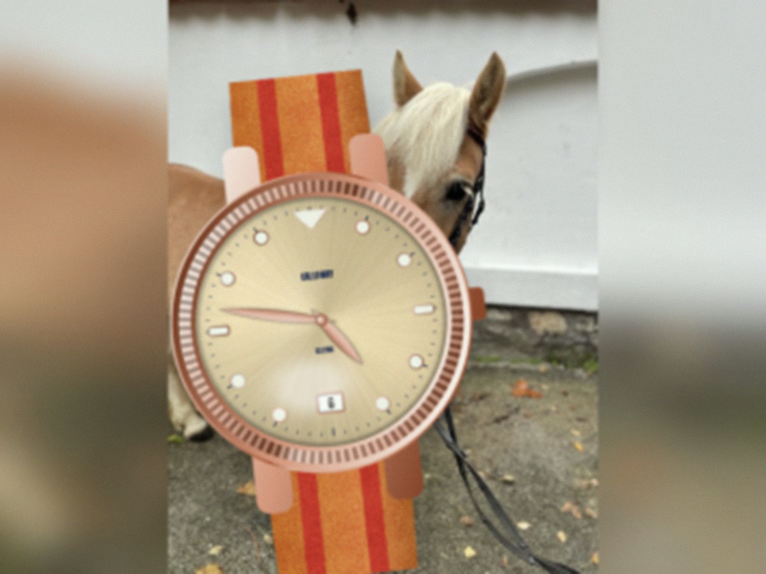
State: 4 h 47 min
